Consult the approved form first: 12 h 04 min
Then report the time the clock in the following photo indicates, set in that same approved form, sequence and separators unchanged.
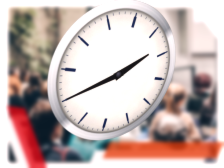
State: 1 h 40 min
